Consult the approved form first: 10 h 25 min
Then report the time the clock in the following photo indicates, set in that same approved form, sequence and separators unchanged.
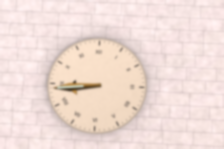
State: 8 h 44 min
